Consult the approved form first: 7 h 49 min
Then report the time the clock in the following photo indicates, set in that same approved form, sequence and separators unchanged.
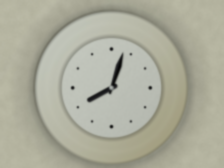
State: 8 h 03 min
